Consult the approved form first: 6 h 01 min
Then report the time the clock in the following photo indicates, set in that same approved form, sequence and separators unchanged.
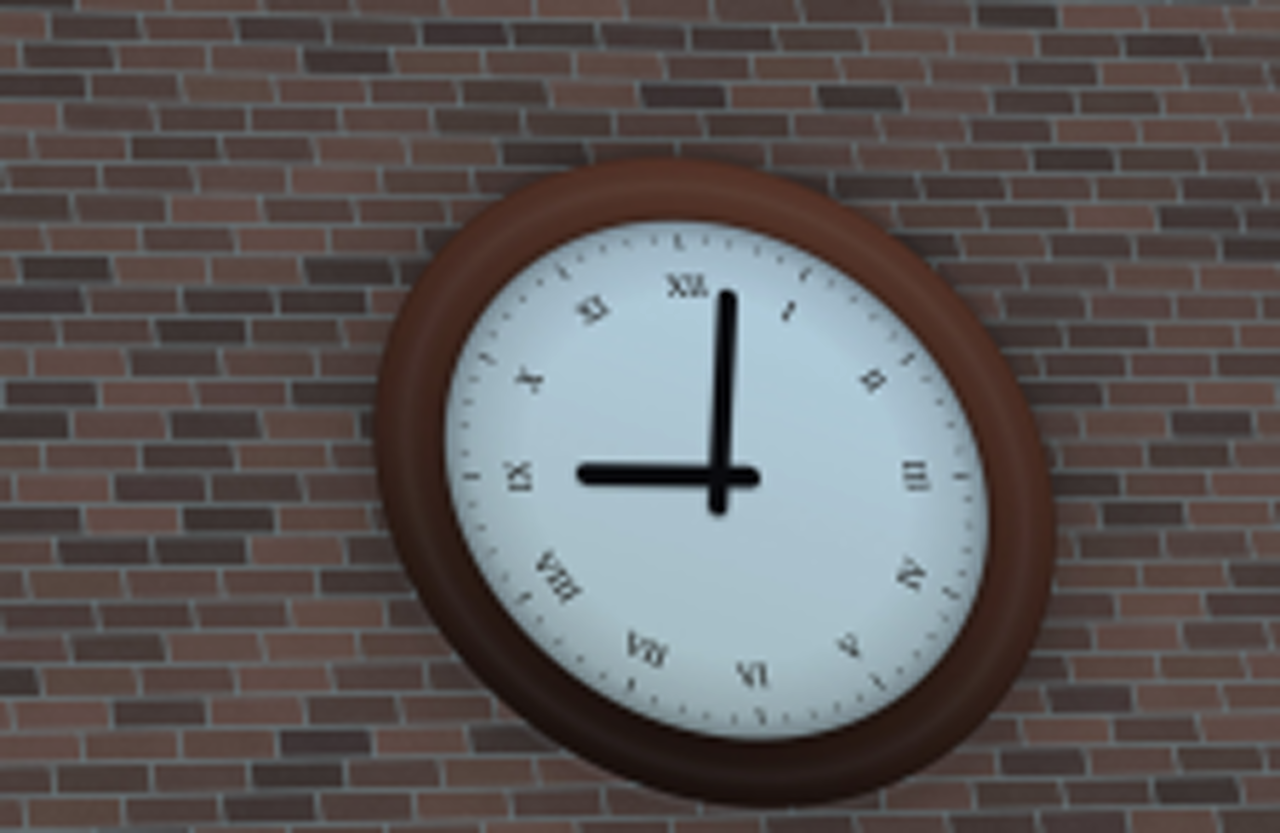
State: 9 h 02 min
